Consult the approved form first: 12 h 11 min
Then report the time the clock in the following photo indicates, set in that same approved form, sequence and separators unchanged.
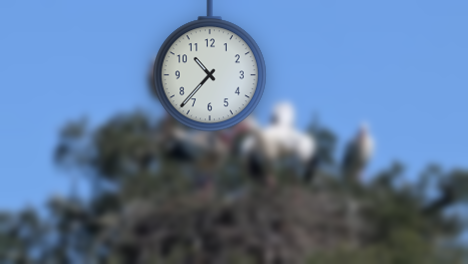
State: 10 h 37 min
